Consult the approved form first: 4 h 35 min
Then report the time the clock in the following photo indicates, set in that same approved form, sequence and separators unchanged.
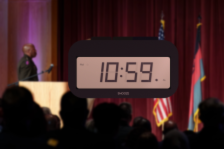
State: 10 h 59 min
